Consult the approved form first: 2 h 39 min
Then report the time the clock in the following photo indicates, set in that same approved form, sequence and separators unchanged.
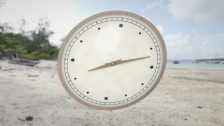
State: 8 h 12 min
